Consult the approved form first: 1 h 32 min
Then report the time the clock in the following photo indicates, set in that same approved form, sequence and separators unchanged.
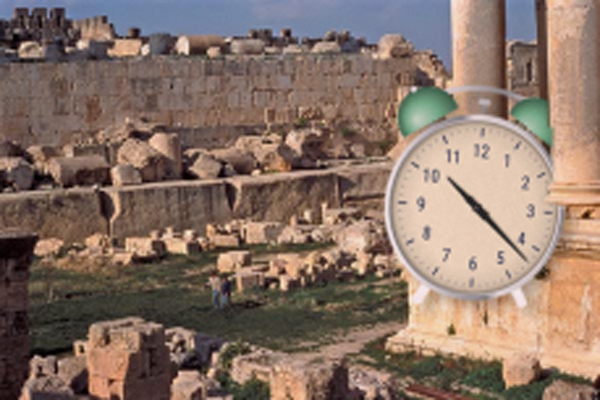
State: 10 h 22 min
